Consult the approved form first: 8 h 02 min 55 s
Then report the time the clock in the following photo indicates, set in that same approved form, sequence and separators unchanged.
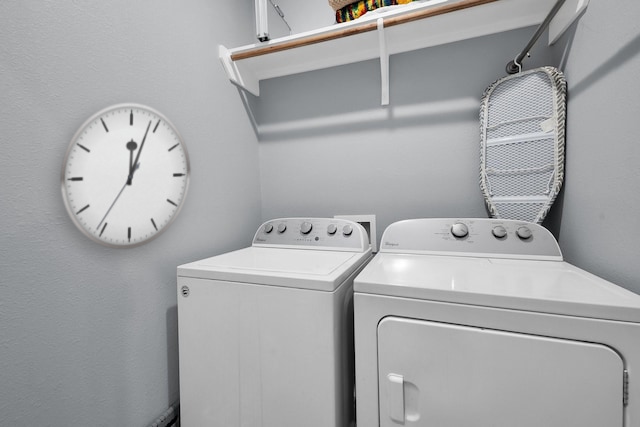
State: 12 h 03 min 36 s
